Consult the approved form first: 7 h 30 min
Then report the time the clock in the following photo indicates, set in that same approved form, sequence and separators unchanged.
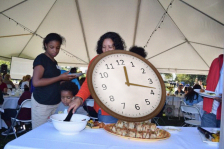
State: 12 h 18 min
